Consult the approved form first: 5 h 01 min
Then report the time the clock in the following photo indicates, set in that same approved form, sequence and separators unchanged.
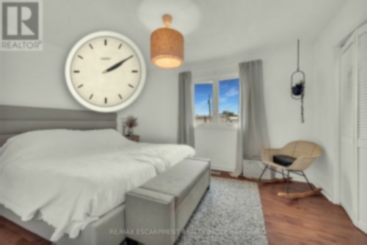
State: 2 h 10 min
